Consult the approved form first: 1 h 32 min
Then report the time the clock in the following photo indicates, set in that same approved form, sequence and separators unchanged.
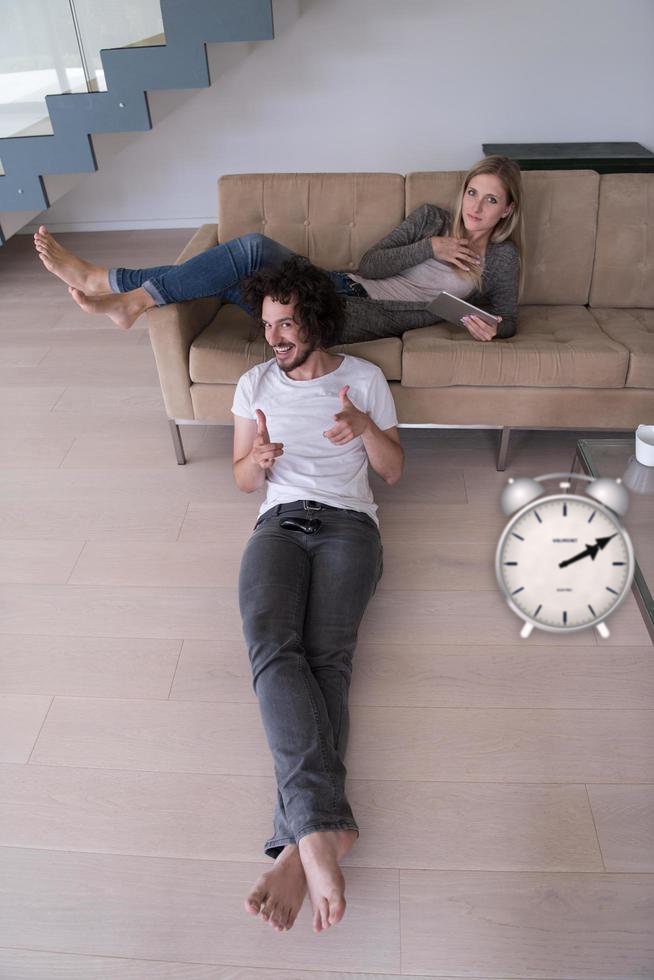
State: 2 h 10 min
